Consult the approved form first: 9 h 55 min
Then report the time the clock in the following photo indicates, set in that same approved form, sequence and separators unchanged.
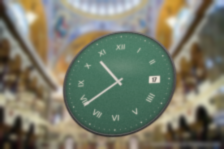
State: 10 h 39 min
